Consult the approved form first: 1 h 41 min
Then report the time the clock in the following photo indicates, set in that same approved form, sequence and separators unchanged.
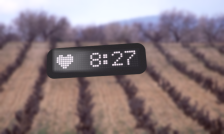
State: 8 h 27 min
